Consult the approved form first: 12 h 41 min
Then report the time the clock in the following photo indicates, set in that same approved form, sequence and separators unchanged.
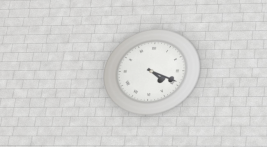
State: 4 h 19 min
